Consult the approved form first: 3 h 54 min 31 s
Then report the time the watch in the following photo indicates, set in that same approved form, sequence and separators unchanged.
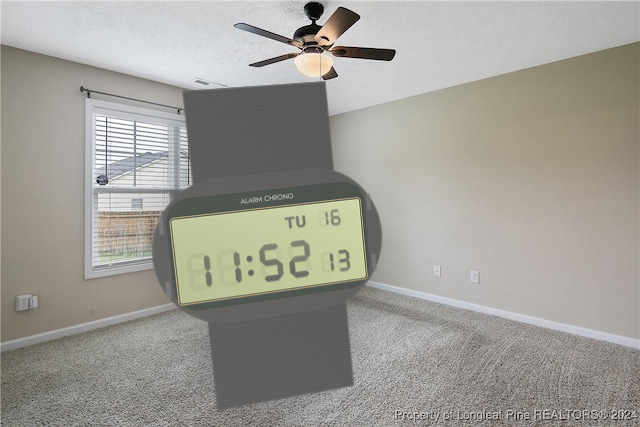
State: 11 h 52 min 13 s
